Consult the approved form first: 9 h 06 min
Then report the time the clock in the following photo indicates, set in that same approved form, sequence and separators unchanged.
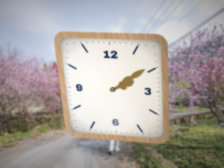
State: 2 h 09 min
